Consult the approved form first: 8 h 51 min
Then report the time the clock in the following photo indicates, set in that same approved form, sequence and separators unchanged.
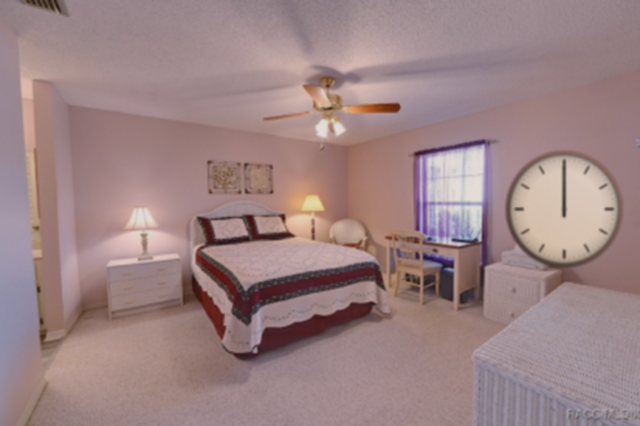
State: 12 h 00 min
